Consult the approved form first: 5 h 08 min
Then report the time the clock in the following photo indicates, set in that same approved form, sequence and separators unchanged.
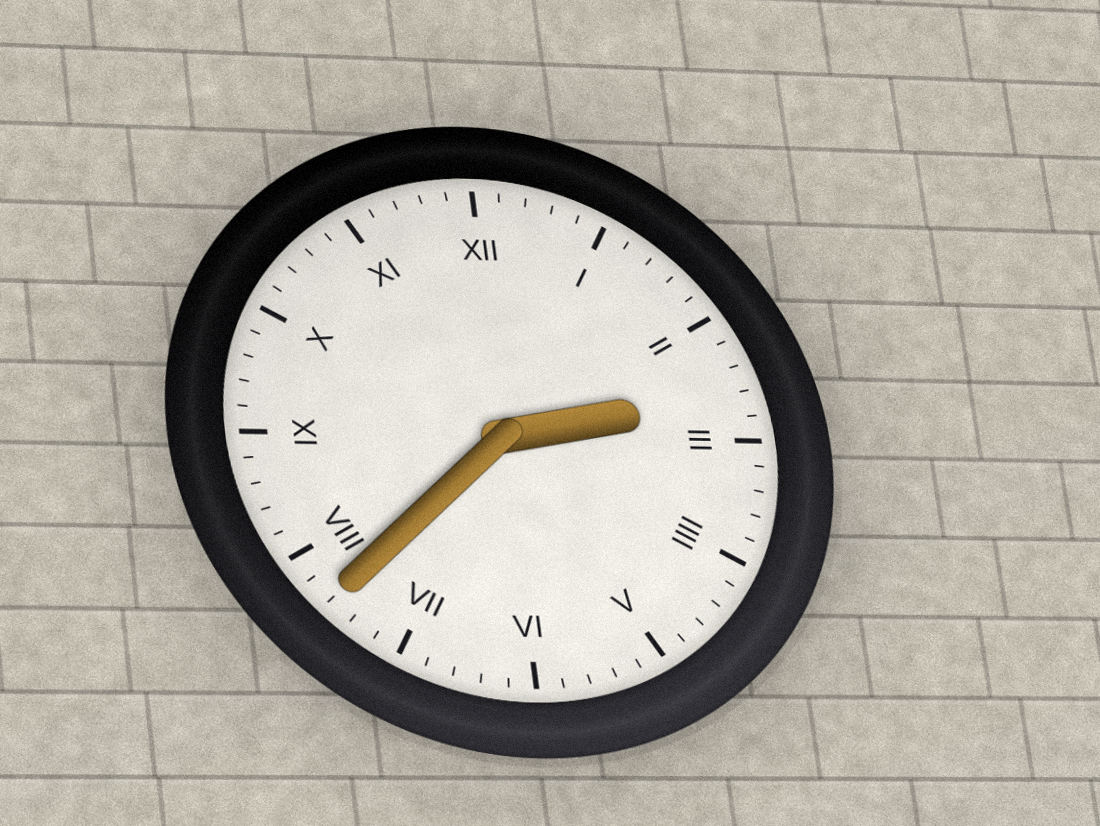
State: 2 h 38 min
